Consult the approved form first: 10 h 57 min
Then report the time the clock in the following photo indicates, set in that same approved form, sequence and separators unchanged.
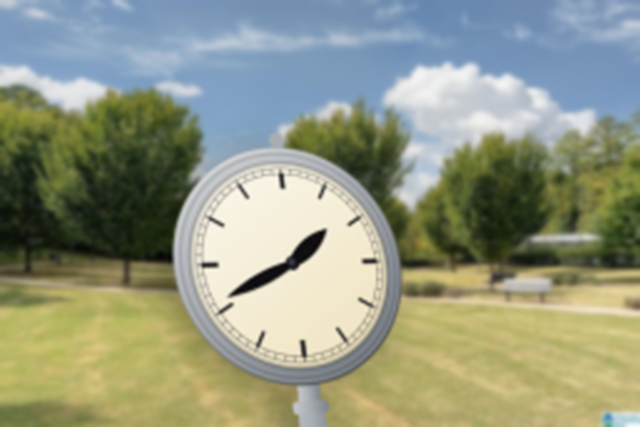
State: 1 h 41 min
